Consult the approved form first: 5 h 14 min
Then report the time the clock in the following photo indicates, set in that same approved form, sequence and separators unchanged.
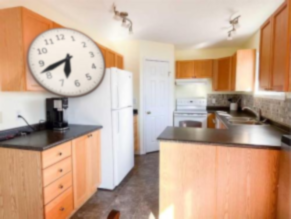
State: 6 h 42 min
